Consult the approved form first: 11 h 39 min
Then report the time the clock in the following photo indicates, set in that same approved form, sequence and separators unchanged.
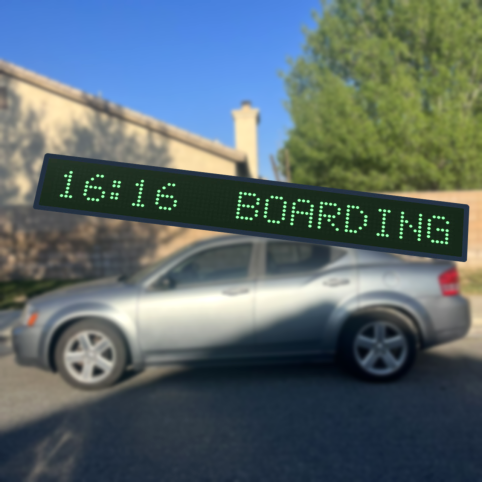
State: 16 h 16 min
